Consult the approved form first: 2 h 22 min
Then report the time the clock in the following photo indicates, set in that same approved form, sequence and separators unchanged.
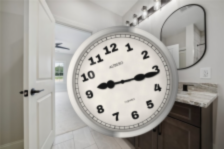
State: 9 h 16 min
